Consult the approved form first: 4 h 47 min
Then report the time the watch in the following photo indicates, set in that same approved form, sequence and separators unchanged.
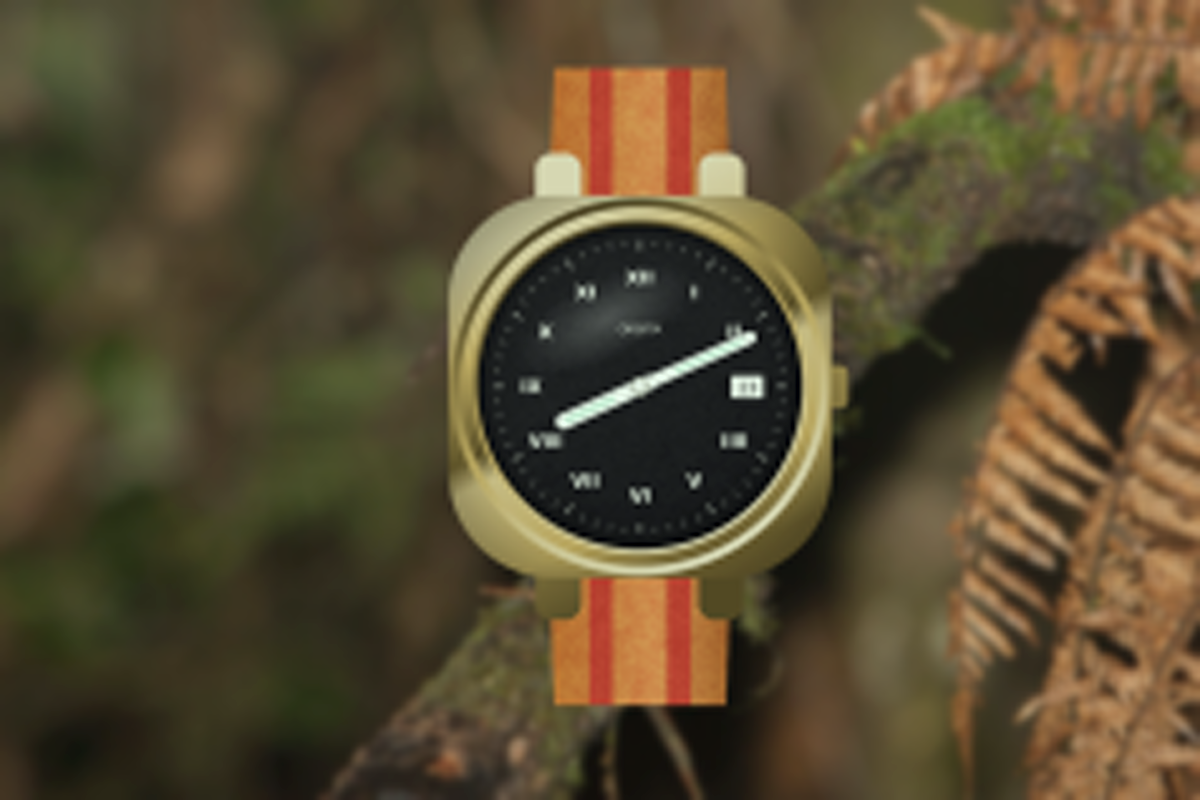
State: 8 h 11 min
